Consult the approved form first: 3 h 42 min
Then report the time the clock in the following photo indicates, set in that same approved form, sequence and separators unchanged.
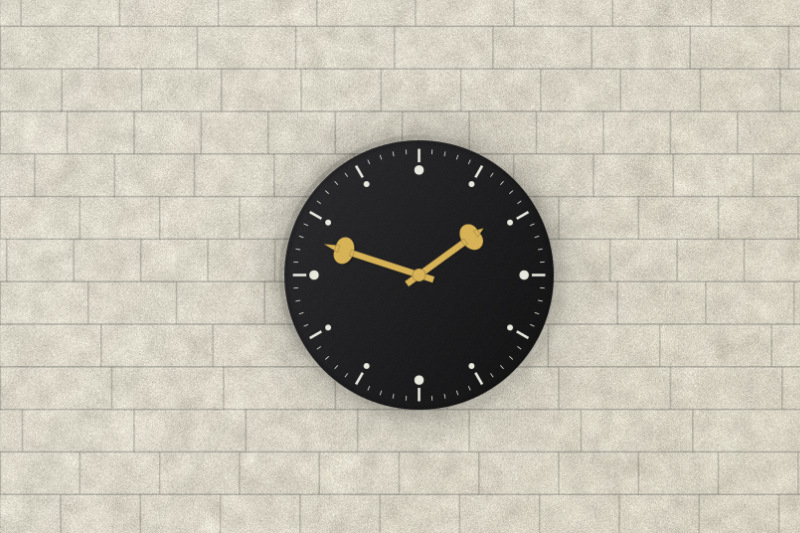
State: 1 h 48 min
